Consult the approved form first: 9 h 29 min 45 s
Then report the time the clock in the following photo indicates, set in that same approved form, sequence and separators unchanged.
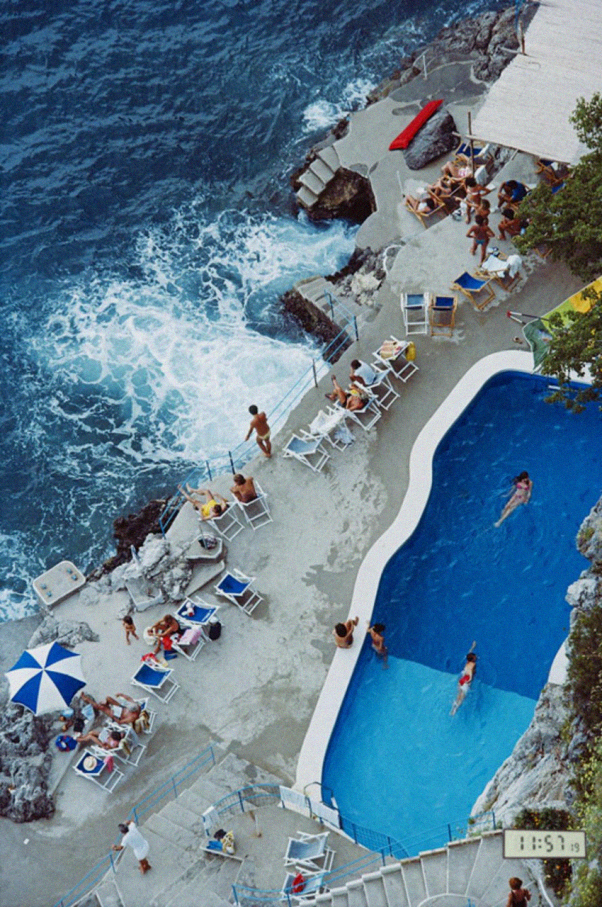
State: 11 h 57 min 19 s
